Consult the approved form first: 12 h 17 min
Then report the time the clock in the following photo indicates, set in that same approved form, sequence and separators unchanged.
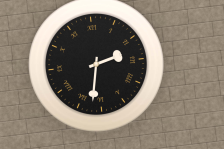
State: 2 h 32 min
